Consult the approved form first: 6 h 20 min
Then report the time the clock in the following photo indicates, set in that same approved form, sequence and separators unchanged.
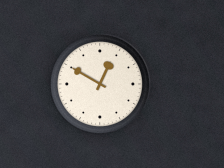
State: 12 h 50 min
